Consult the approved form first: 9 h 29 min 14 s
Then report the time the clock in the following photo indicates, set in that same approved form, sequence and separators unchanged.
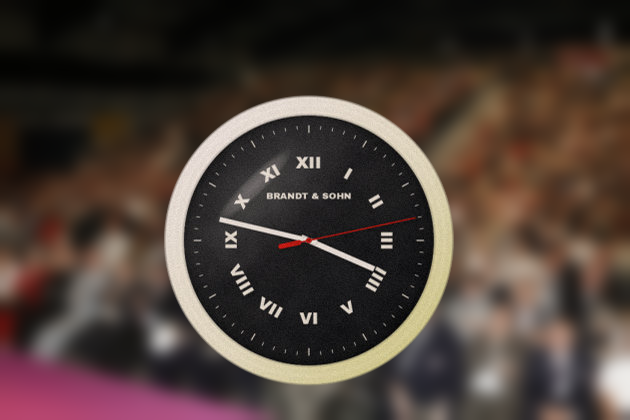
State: 3 h 47 min 13 s
